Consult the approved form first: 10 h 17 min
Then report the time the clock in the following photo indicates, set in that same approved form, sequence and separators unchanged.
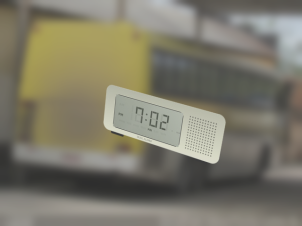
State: 7 h 02 min
